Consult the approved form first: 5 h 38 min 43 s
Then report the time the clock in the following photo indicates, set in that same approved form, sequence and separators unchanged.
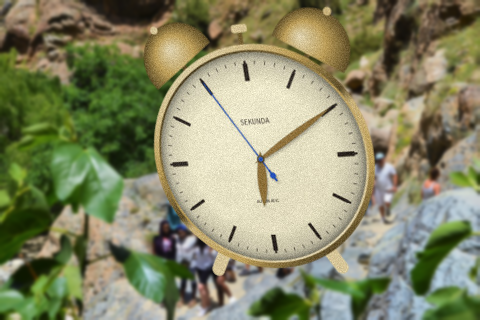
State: 6 h 09 min 55 s
